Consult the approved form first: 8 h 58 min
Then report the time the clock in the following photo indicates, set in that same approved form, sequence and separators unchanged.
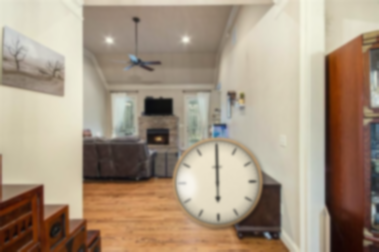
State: 6 h 00 min
